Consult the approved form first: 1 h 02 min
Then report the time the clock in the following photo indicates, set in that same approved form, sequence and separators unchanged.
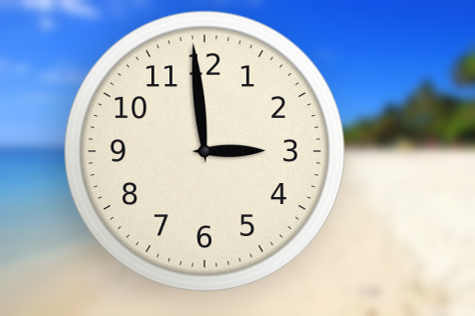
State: 2 h 59 min
